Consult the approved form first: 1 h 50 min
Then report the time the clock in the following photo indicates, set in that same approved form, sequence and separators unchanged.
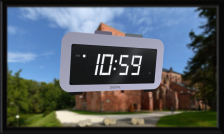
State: 10 h 59 min
